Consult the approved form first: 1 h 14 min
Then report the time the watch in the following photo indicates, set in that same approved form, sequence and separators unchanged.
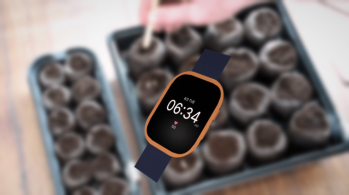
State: 6 h 34 min
